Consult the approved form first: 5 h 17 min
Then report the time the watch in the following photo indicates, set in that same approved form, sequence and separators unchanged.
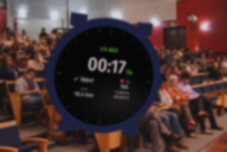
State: 0 h 17 min
